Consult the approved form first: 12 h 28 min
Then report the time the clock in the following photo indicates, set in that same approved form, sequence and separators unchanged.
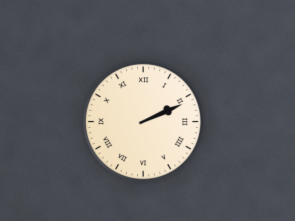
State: 2 h 11 min
